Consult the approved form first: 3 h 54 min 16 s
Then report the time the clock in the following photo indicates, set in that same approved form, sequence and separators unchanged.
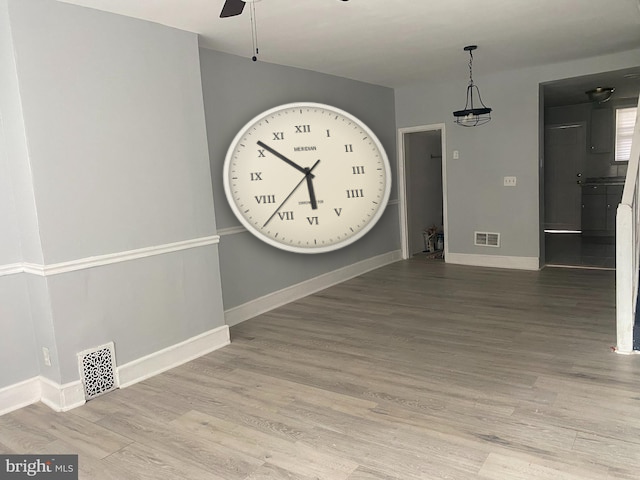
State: 5 h 51 min 37 s
